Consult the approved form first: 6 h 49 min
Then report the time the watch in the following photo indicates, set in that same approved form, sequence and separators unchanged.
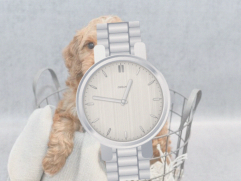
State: 12 h 47 min
